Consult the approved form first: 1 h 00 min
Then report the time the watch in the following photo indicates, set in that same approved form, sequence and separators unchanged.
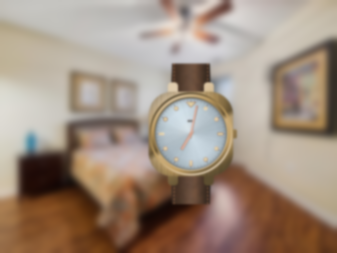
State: 7 h 02 min
